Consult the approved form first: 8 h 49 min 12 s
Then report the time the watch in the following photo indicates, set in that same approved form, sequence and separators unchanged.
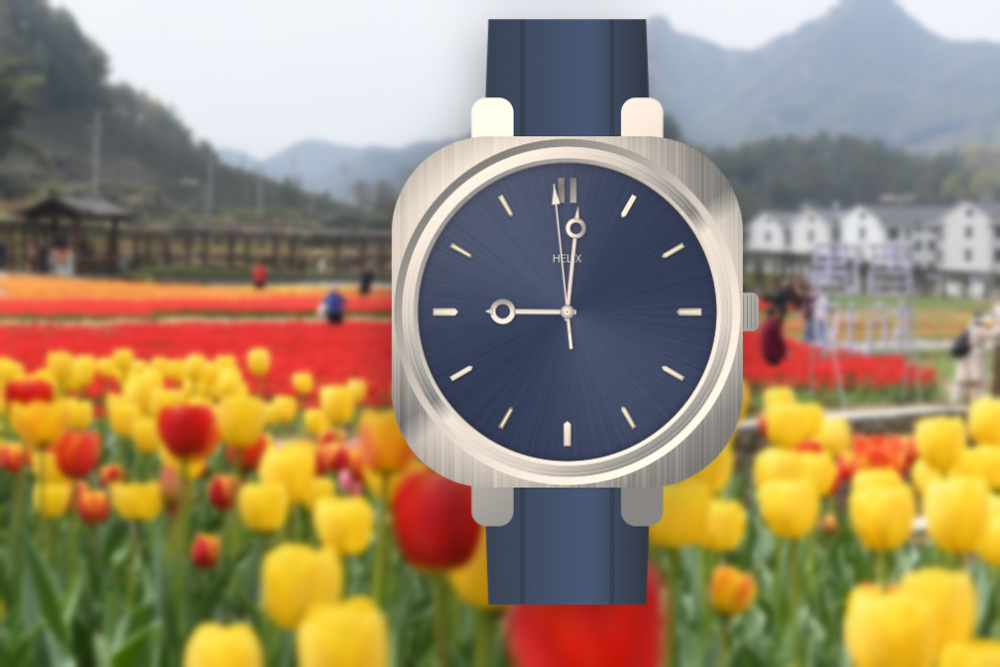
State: 9 h 00 min 59 s
